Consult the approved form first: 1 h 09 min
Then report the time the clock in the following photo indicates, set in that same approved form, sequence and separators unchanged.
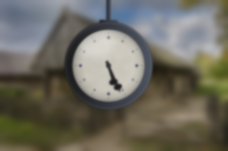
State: 5 h 26 min
